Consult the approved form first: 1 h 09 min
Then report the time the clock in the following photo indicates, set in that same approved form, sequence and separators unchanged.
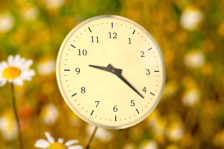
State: 9 h 22 min
